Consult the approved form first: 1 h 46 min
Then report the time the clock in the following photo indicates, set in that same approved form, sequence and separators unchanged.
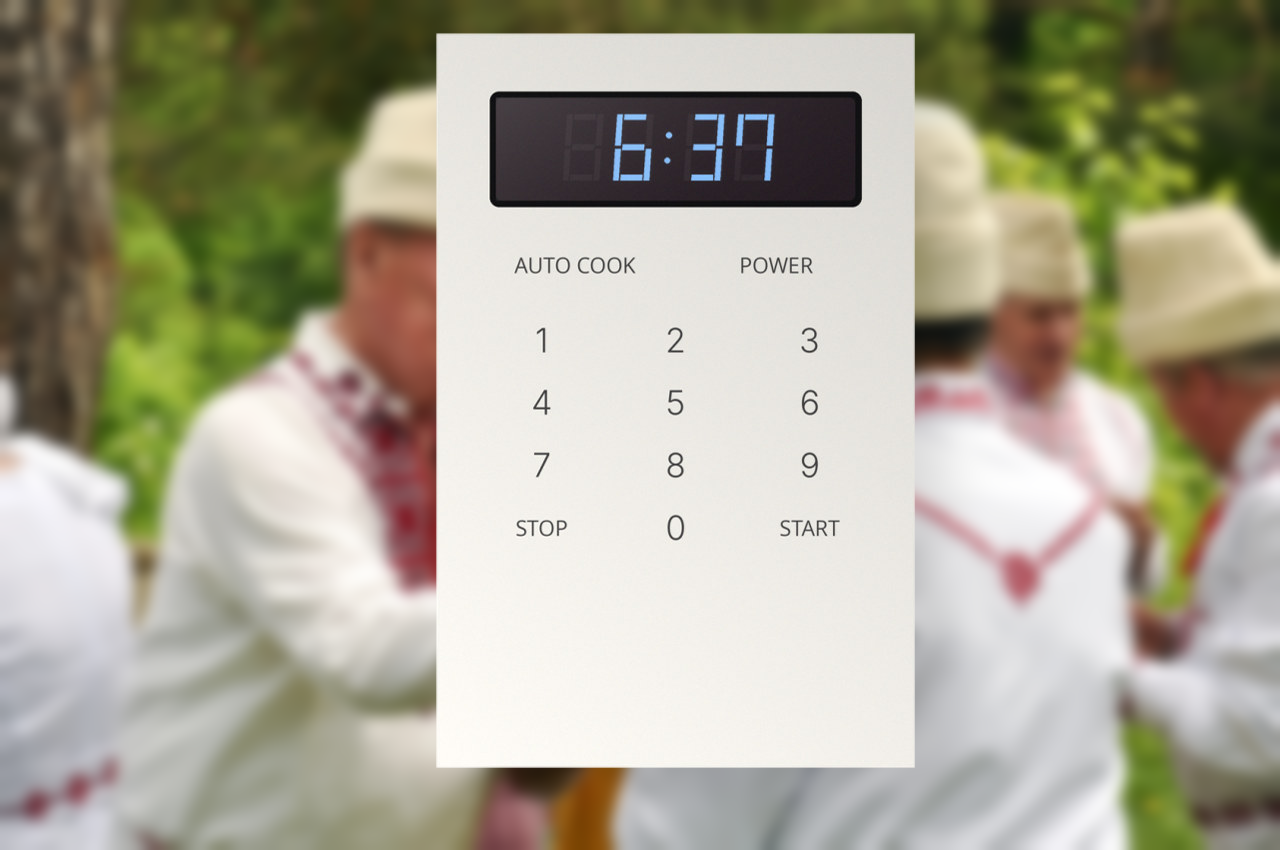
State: 6 h 37 min
